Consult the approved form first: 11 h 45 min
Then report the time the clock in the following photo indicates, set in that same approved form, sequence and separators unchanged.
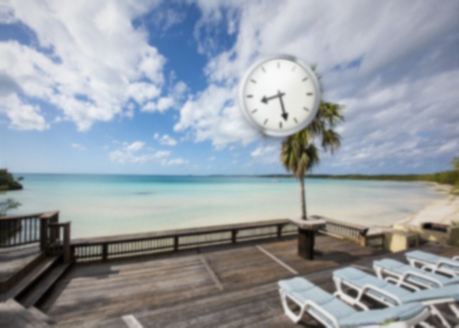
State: 8 h 28 min
